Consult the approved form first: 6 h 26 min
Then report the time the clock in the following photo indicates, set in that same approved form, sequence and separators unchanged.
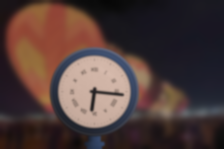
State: 6 h 16 min
